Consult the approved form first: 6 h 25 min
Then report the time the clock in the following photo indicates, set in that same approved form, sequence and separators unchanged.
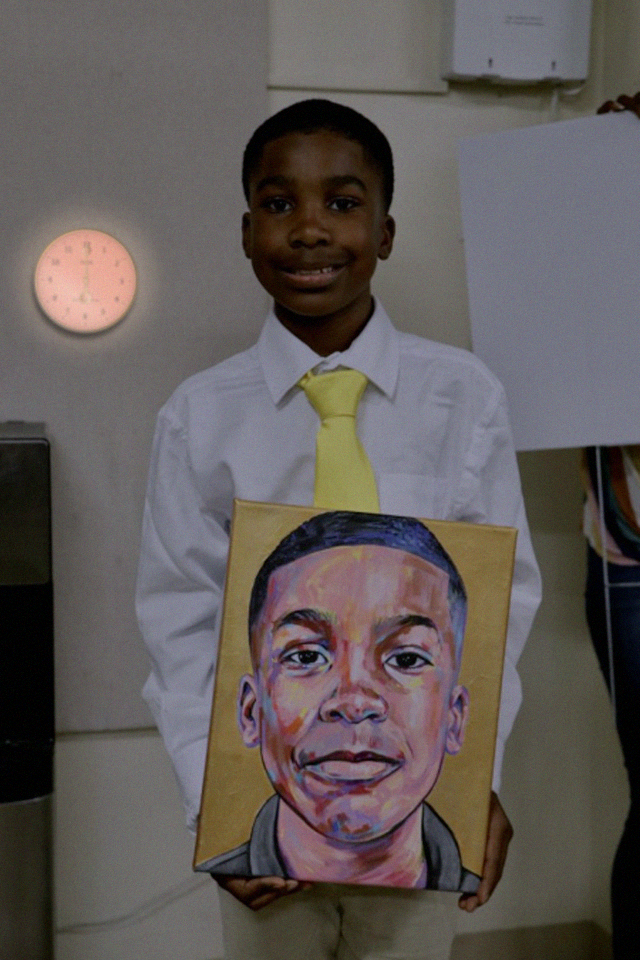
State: 6 h 00 min
